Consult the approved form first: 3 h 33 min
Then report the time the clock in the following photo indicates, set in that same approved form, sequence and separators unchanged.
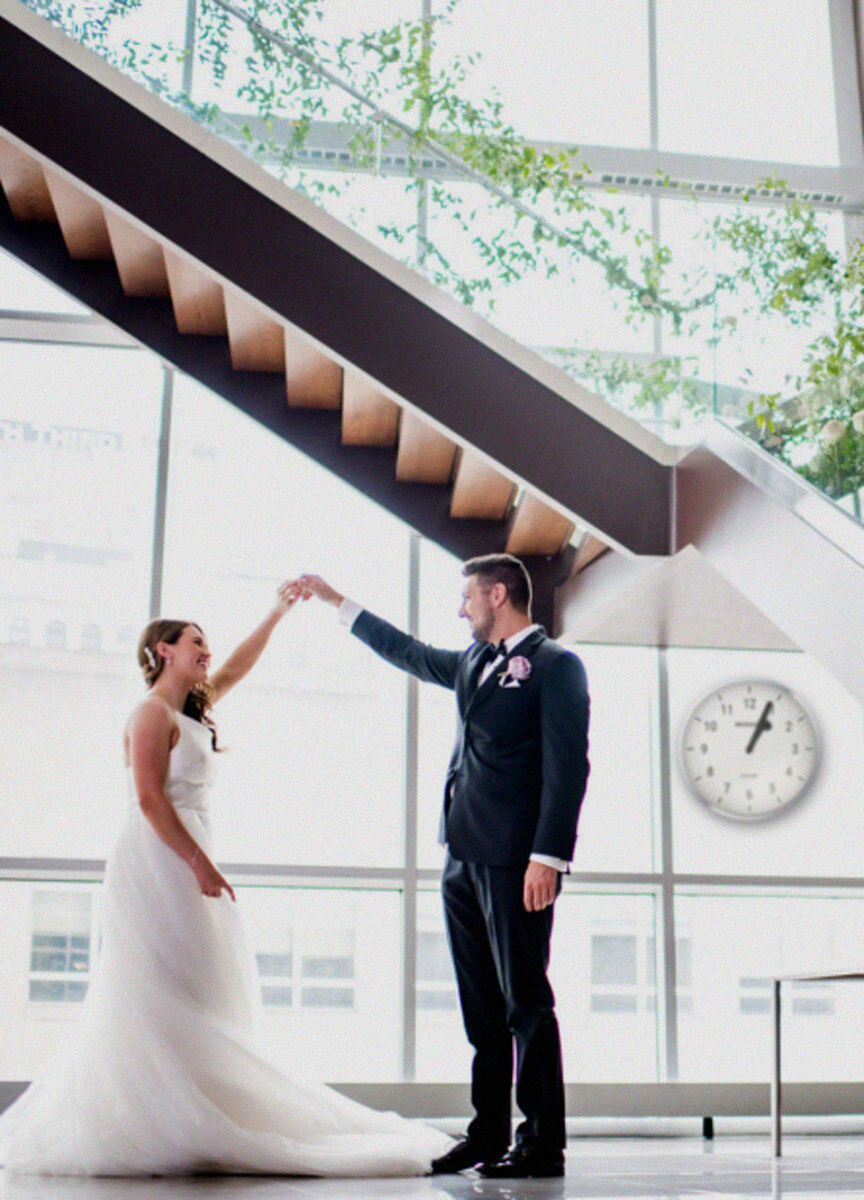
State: 1 h 04 min
